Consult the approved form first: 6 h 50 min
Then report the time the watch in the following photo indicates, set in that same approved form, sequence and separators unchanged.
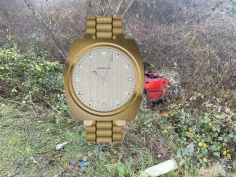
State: 10 h 03 min
